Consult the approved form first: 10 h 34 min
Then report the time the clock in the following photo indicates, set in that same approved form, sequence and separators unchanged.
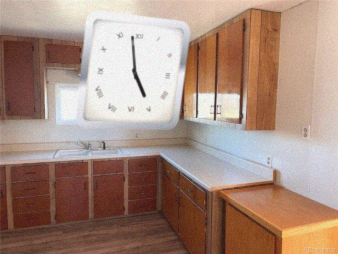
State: 4 h 58 min
